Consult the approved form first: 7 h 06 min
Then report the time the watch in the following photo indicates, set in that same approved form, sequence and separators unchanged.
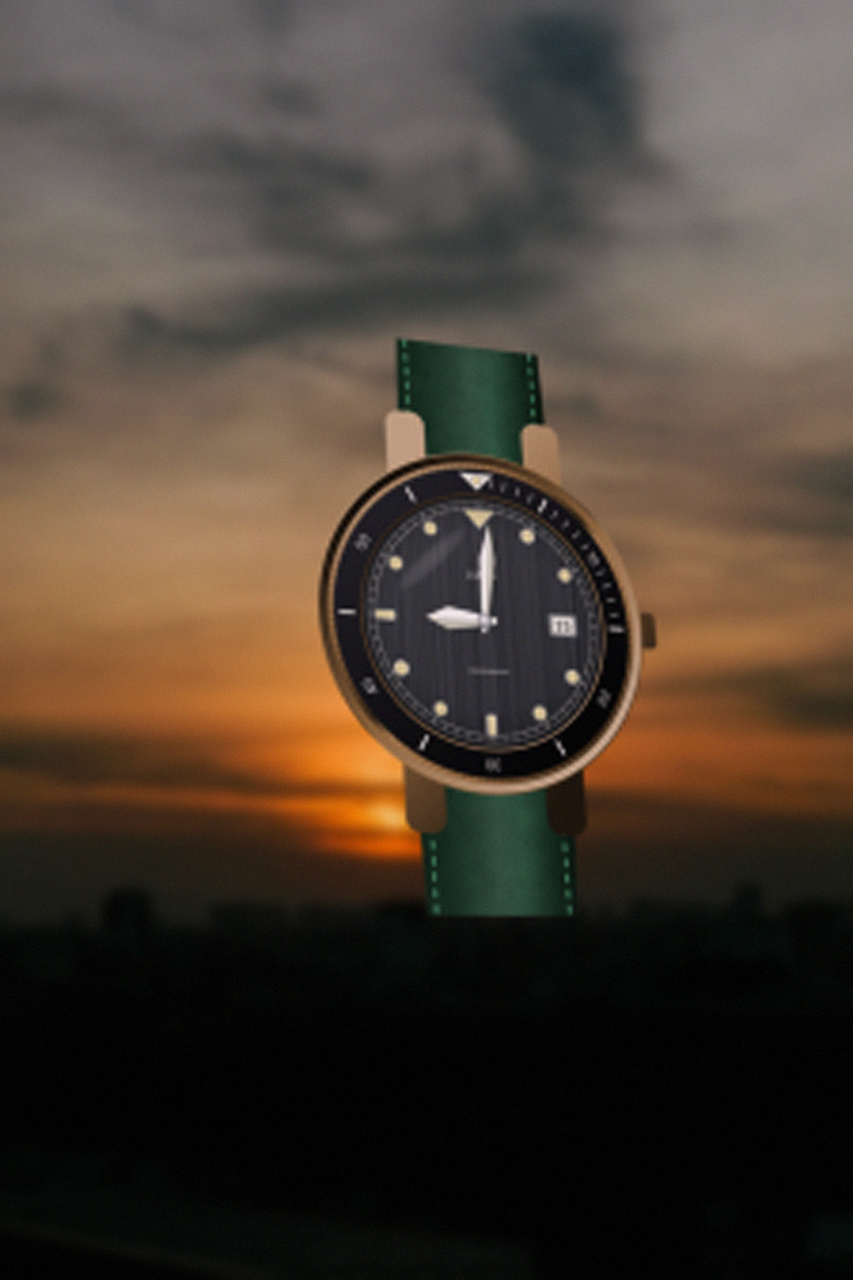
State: 9 h 01 min
